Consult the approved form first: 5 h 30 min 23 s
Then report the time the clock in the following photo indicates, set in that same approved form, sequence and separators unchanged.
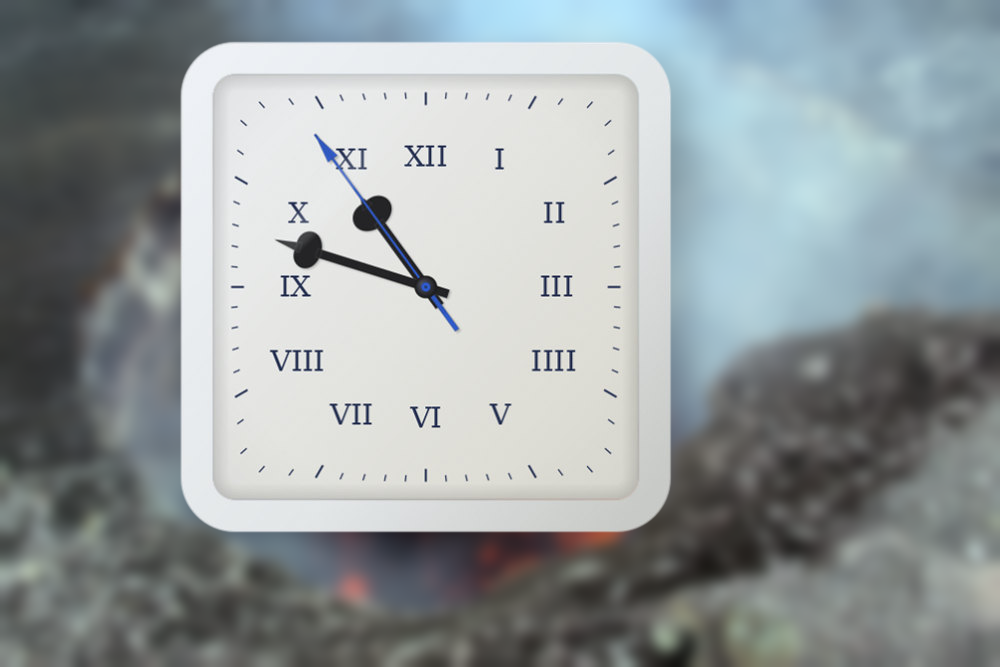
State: 10 h 47 min 54 s
